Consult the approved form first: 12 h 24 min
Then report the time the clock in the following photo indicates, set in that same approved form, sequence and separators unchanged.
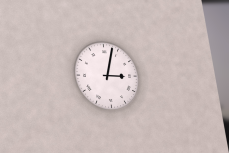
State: 3 h 03 min
